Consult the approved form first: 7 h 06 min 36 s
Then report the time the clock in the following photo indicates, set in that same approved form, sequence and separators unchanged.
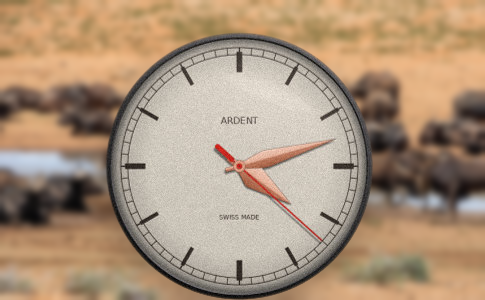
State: 4 h 12 min 22 s
